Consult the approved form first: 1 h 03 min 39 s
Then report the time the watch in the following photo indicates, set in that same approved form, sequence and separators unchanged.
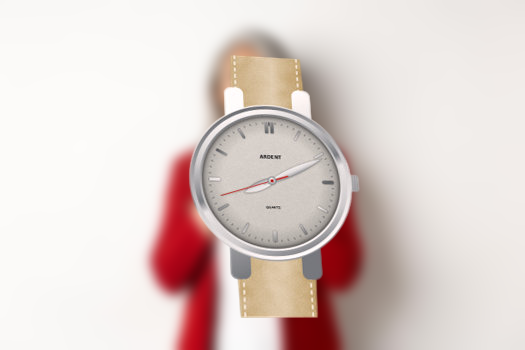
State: 8 h 10 min 42 s
